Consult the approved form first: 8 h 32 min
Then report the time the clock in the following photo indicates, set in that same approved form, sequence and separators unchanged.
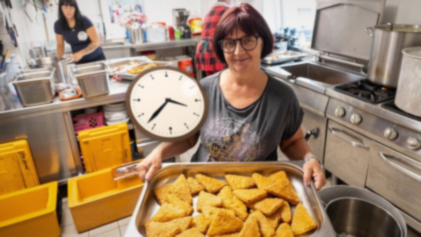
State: 3 h 37 min
